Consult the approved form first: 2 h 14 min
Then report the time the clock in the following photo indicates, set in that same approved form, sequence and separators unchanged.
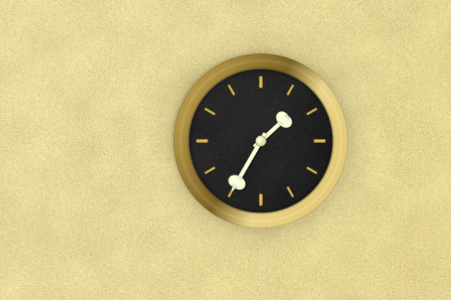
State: 1 h 35 min
